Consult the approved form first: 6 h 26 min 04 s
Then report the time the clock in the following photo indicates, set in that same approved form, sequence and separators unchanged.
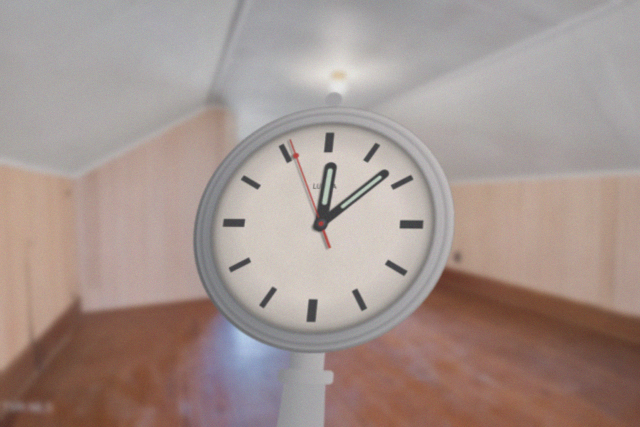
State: 12 h 07 min 56 s
